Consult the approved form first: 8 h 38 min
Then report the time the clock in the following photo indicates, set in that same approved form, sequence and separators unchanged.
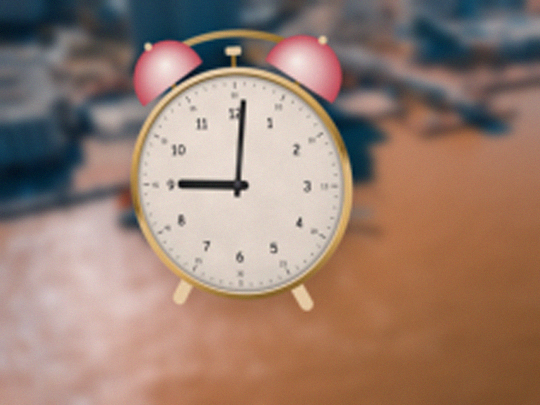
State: 9 h 01 min
